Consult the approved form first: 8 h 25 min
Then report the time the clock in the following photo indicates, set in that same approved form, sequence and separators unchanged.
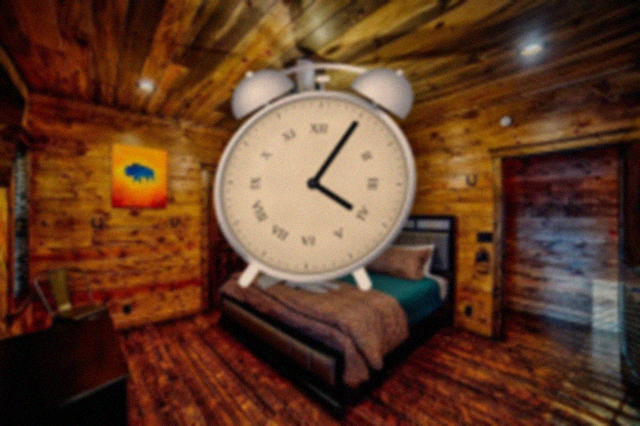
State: 4 h 05 min
